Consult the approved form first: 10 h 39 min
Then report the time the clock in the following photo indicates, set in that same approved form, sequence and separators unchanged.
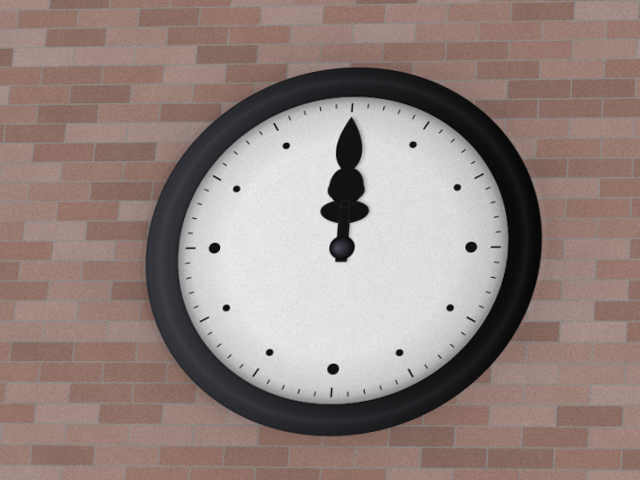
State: 12 h 00 min
